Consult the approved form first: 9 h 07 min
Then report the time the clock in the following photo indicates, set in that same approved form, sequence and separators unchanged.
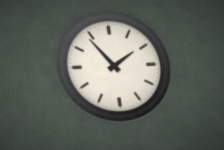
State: 1 h 54 min
